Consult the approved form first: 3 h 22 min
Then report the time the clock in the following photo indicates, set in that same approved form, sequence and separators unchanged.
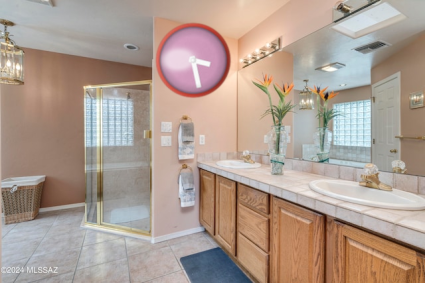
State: 3 h 28 min
